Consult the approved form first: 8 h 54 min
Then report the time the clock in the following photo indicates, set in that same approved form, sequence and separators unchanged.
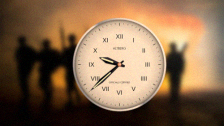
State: 9 h 38 min
